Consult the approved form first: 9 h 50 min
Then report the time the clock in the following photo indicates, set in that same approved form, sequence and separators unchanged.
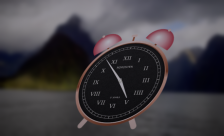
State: 4 h 53 min
